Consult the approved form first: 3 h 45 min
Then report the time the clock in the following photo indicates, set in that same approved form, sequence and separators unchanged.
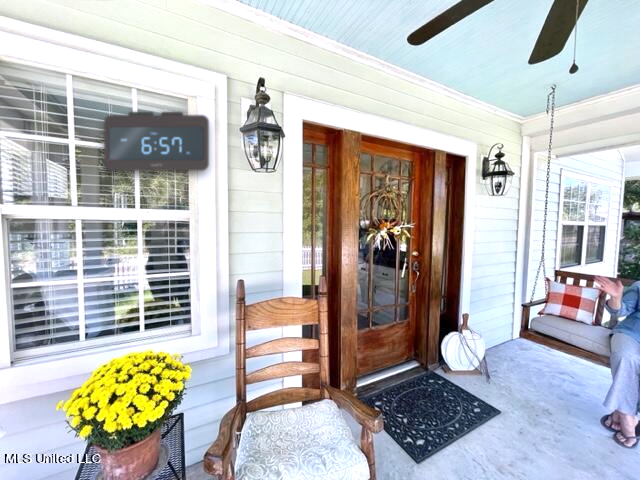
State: 6 h 57 min
